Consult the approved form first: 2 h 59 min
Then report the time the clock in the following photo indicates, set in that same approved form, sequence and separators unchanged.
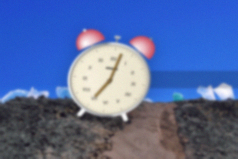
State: 7 h 02 min
